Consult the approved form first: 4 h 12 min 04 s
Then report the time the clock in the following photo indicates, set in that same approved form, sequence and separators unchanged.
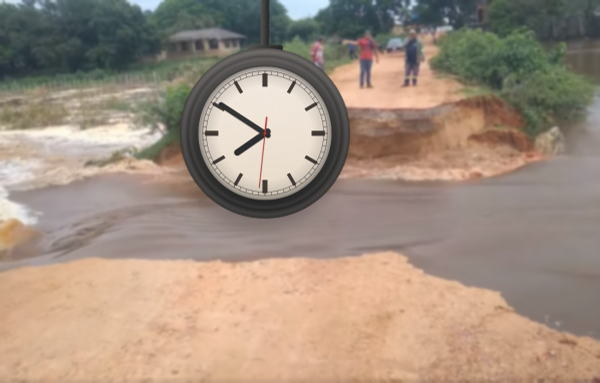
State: 7 h 50 min 31 s
